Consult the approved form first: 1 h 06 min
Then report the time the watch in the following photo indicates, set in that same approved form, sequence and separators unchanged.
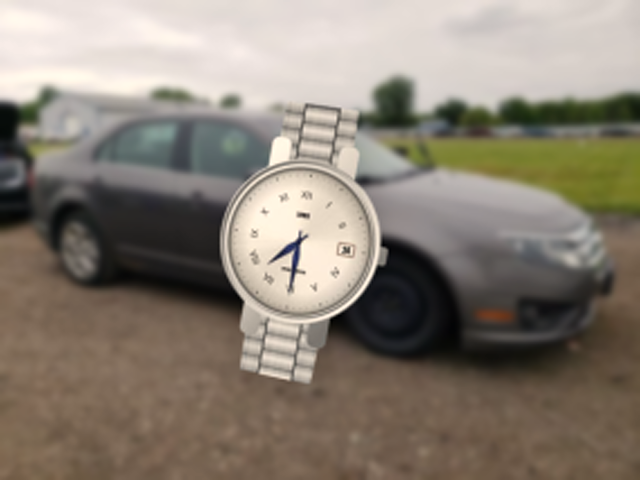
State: 7 h 30 min
